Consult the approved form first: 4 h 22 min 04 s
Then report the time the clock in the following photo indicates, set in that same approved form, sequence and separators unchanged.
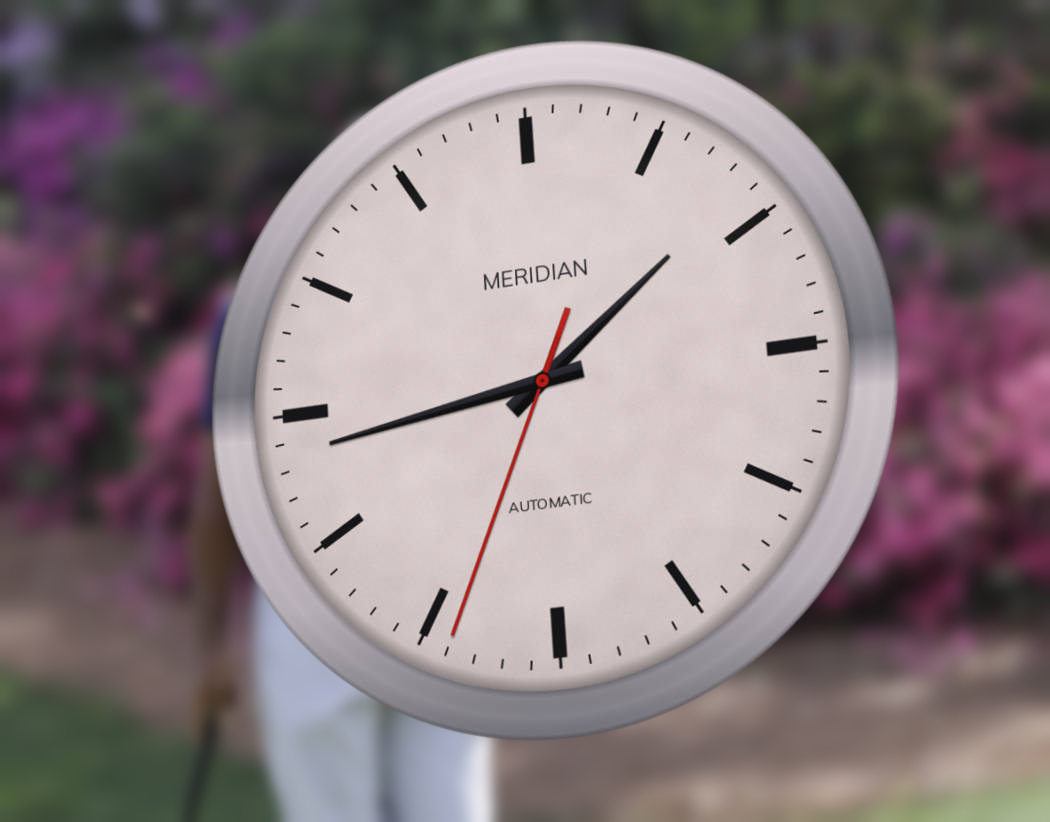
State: 1 h 43 min 34 s
